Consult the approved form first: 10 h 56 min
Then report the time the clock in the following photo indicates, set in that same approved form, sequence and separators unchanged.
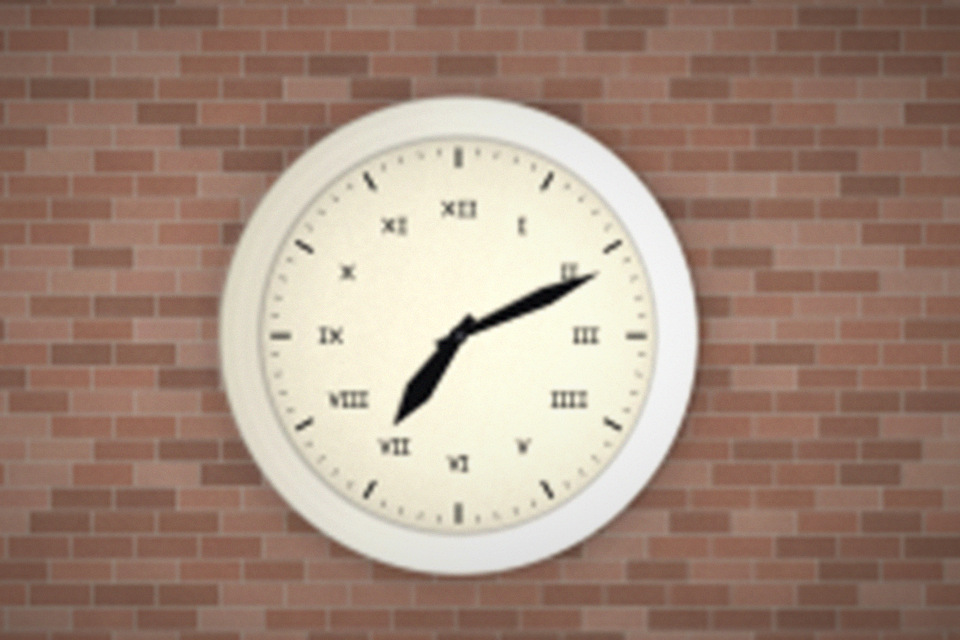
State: 7 h 11 min
